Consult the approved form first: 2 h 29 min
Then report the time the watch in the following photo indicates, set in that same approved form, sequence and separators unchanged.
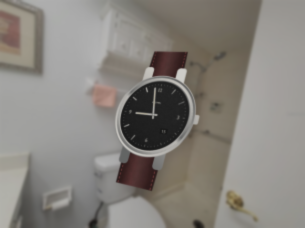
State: 8 h 58 min
